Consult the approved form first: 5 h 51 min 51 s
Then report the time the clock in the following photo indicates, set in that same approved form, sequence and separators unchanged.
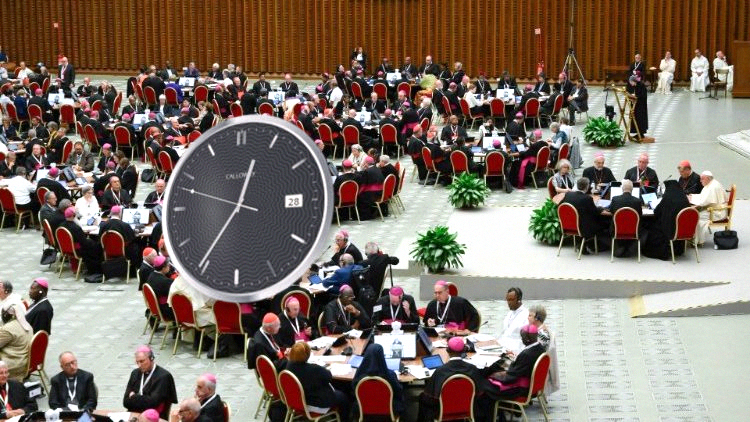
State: 12 h 35 min 48 s
